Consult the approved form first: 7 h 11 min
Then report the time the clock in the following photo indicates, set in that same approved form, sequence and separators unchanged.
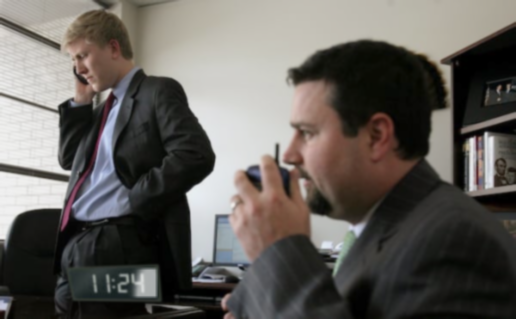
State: 11 h 24 min
